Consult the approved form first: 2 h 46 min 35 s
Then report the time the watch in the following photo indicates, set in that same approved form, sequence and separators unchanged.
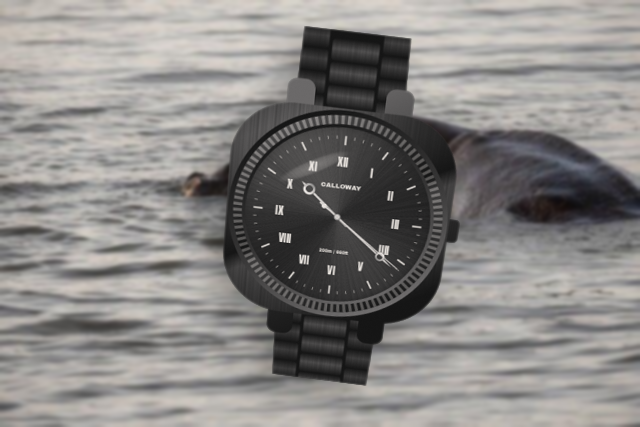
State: 10 h 21 min 21 s
